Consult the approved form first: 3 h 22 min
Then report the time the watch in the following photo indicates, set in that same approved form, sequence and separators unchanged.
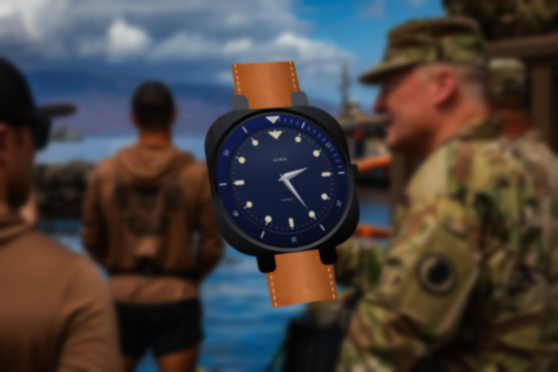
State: 2 h 25 min
